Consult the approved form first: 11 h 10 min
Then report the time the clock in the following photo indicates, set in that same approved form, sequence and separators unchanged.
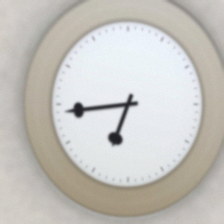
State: 6 h 44 min
